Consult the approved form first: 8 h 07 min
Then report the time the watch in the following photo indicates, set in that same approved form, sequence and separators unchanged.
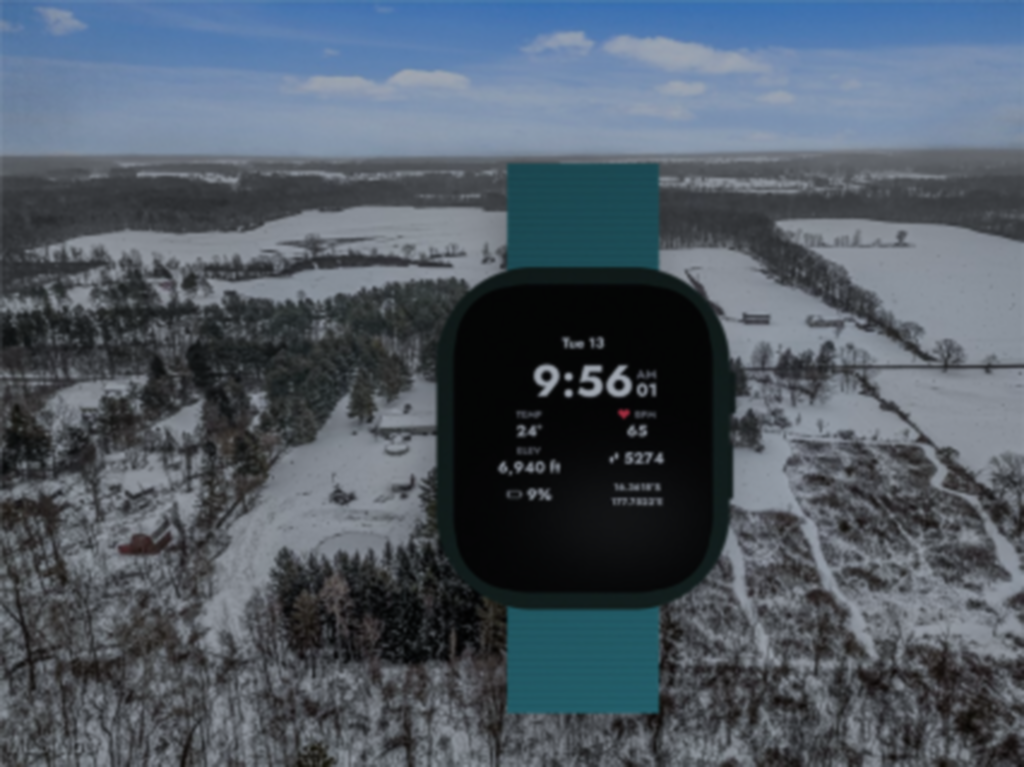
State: 9 h 56 min
